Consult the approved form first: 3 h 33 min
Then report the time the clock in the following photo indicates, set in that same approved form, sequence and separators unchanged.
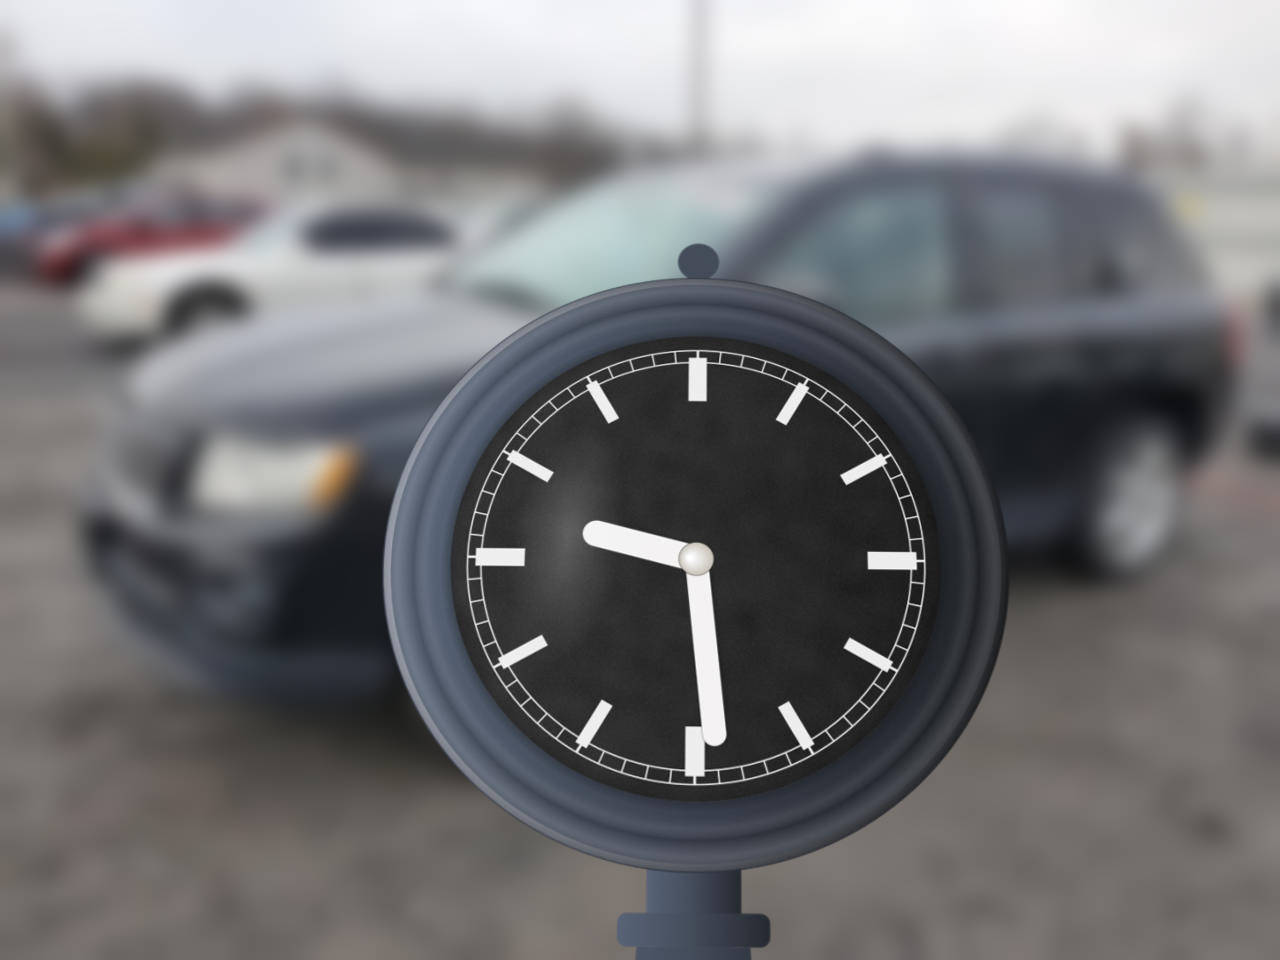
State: 9 h 29 min
